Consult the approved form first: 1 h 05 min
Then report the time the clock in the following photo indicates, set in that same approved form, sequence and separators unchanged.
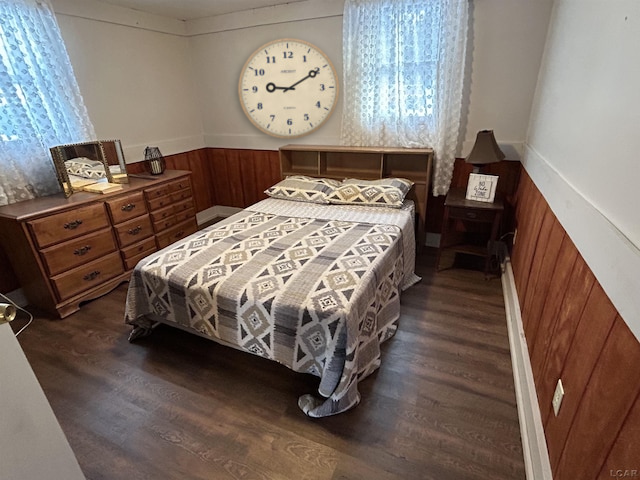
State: 9 h 10 min
